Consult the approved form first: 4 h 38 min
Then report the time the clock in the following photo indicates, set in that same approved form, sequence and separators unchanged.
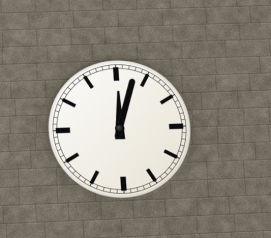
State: 12 h 03 min
